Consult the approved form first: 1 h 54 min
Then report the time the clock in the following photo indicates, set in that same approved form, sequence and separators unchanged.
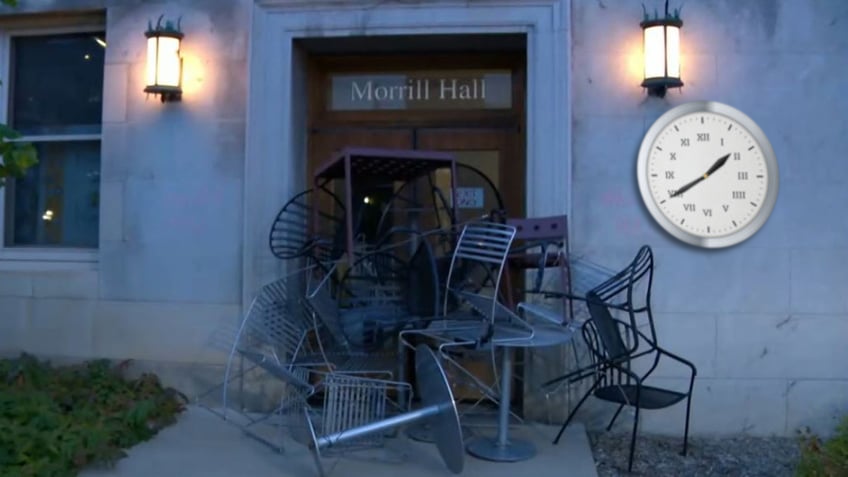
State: 1 h 40 min
